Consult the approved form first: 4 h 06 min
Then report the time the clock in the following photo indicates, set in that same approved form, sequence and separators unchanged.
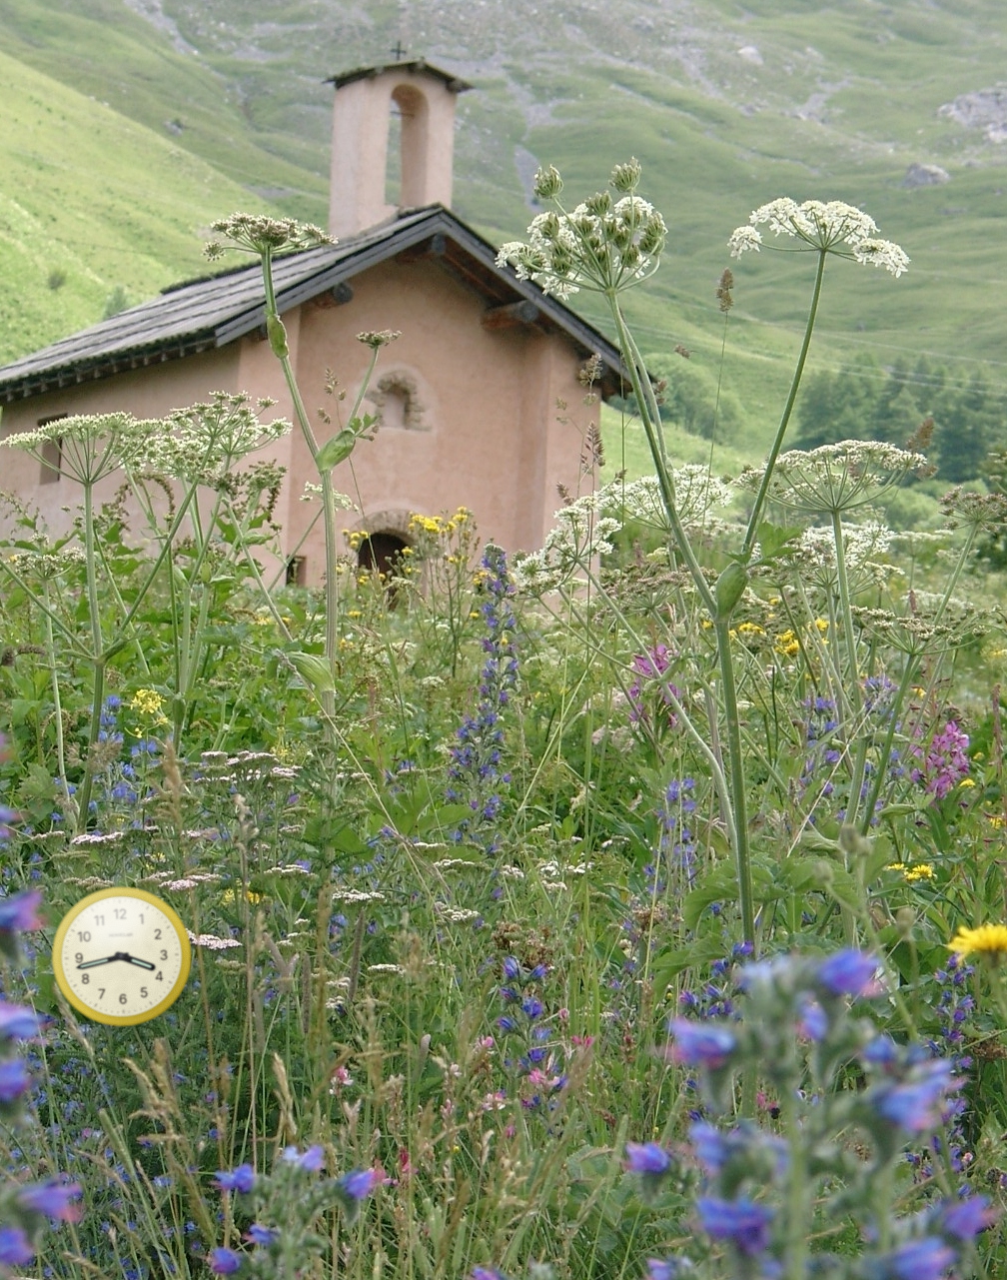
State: 3 h 43 min
